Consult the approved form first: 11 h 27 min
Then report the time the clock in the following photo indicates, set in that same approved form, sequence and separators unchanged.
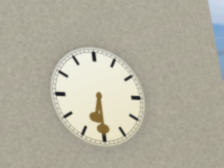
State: 6 h 30 min
